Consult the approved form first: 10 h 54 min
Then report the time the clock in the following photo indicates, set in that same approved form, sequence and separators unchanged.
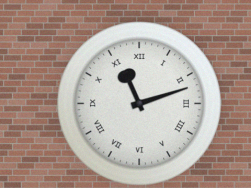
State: 11 h 12 min
